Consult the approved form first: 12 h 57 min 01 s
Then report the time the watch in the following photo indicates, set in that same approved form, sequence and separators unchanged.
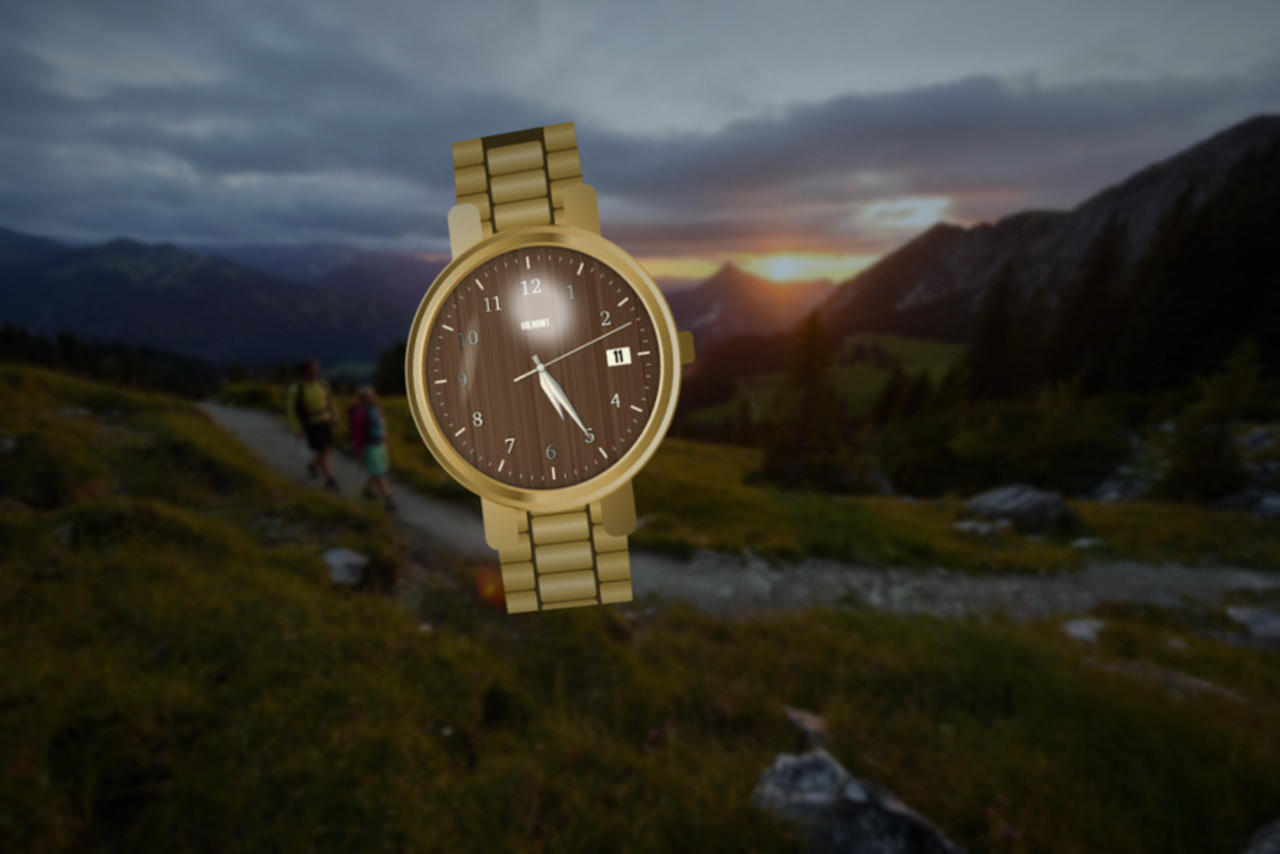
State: 5 h 25 min 12 s
